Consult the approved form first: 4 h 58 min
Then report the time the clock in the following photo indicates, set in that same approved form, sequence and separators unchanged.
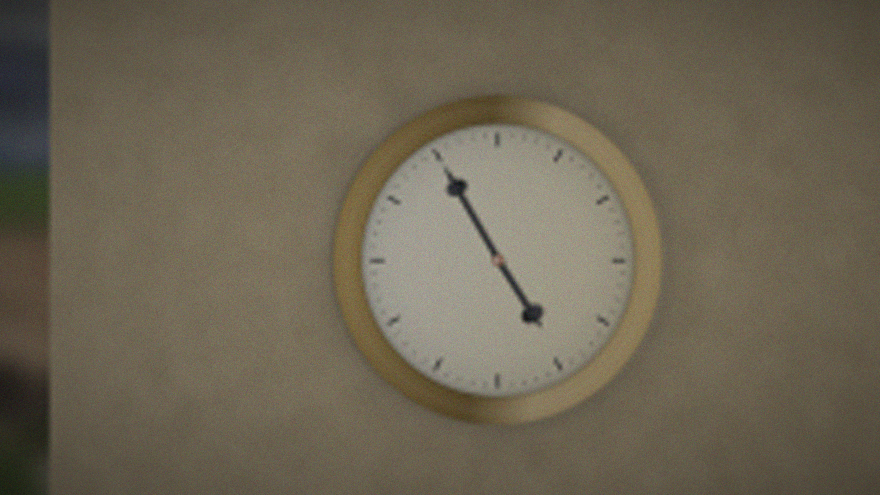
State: 4 h 55 min
